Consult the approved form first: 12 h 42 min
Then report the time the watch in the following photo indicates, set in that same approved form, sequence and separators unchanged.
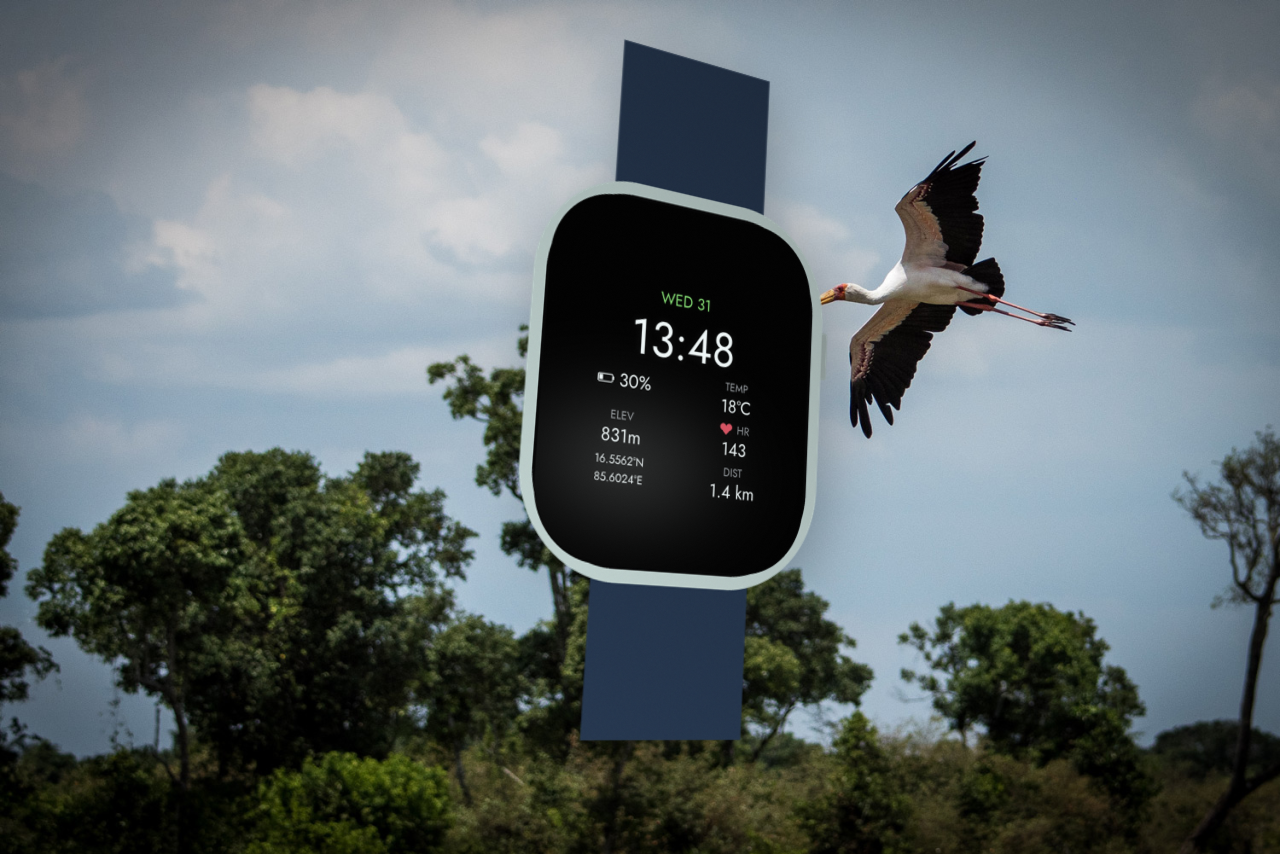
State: 13 h 48 min
